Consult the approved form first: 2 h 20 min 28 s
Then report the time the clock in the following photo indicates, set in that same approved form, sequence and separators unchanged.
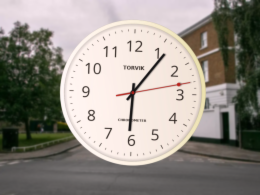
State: 6 h 06 min 13 s
